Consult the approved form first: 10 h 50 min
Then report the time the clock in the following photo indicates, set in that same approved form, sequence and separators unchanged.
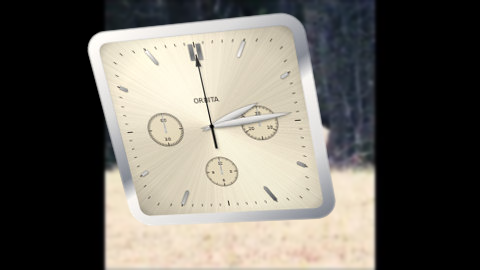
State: 2 h 14 min
